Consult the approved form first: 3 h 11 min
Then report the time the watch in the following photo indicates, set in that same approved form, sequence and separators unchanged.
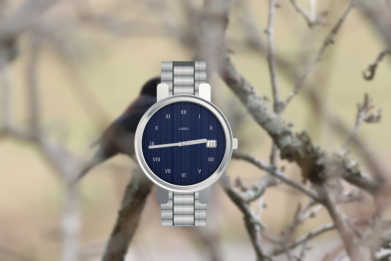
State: 2 h 44 min
